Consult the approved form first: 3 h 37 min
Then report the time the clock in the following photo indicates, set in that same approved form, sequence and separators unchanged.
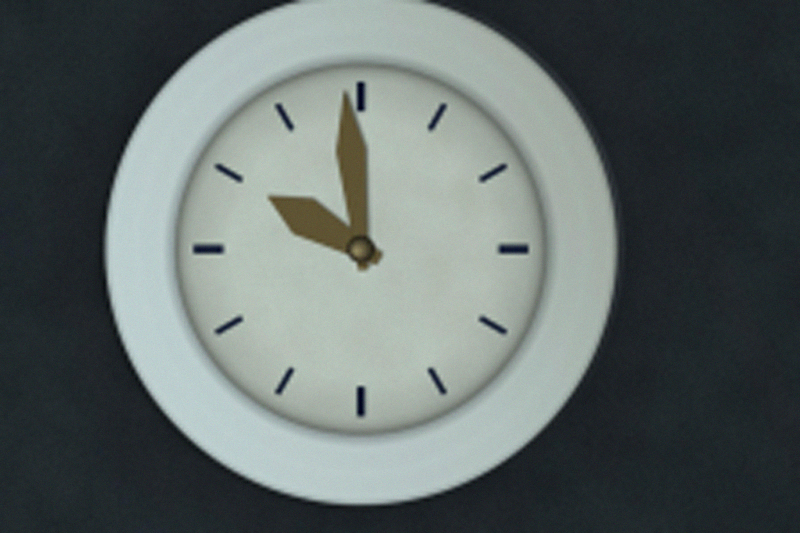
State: 9 h 59 min
